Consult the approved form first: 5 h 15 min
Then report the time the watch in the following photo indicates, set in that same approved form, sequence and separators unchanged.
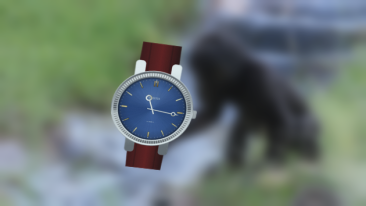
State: 11 h 16 min
